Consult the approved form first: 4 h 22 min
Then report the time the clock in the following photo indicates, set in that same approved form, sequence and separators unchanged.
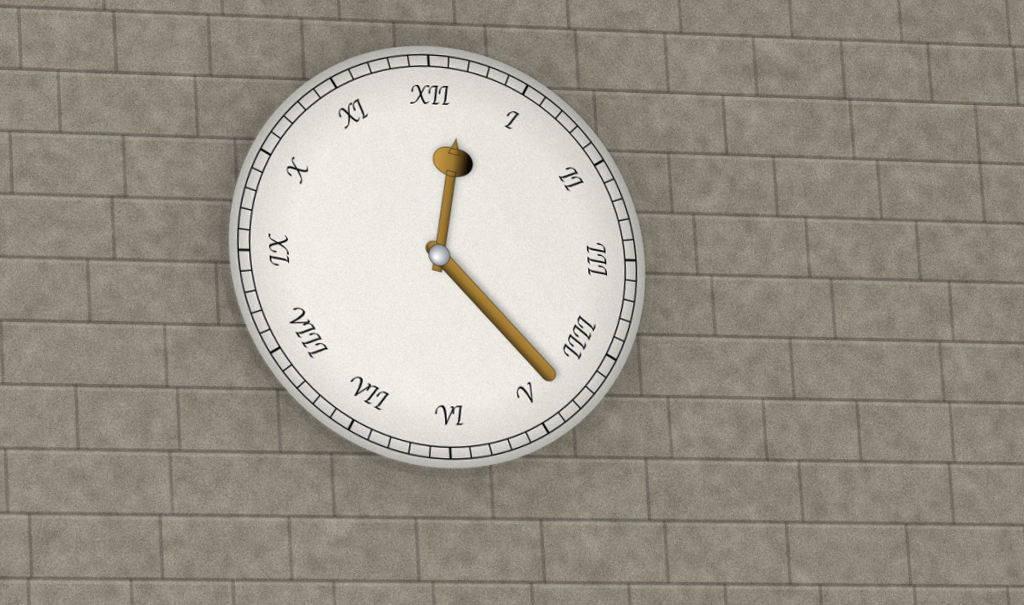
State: 12 h 23 min
